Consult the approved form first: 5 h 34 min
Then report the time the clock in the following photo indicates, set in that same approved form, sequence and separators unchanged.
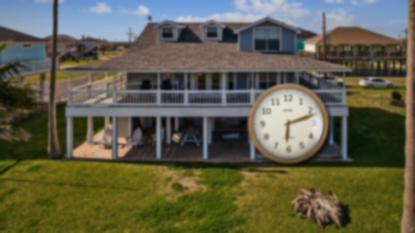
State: 6 h 12 min
